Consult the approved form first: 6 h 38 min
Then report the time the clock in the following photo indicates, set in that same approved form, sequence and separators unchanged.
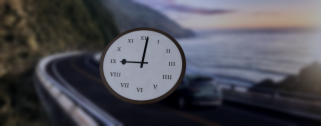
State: 9 h 01 min
